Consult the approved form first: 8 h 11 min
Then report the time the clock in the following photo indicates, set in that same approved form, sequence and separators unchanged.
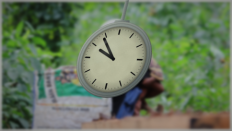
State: 9 h 54 min
